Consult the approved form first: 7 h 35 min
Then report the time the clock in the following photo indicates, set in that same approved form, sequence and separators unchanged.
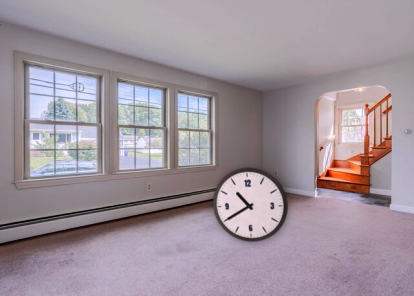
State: 10 h 40 min
